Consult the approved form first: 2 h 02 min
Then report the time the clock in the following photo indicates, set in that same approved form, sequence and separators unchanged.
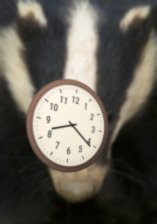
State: 8 h 21 min
